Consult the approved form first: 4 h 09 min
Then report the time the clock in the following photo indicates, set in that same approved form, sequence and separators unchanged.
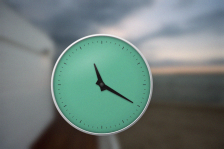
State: 11 h 20 min
